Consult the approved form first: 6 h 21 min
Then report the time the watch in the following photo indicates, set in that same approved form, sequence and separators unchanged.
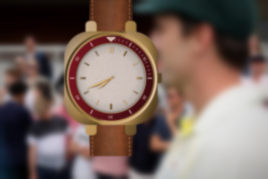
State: 7 h 41 min
